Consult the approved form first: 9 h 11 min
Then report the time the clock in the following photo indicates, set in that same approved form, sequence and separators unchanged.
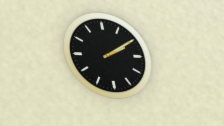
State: 2 h 10 min
